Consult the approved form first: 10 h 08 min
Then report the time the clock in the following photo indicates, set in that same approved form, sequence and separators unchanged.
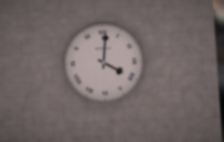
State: 4 h 01 min
